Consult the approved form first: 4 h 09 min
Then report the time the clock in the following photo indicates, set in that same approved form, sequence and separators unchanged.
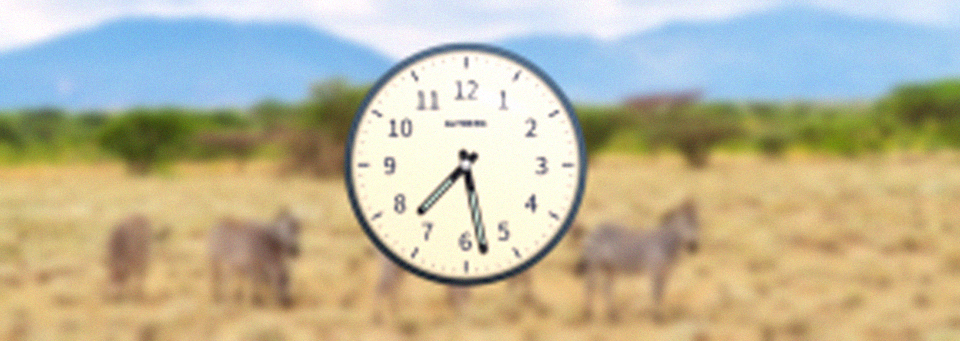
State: 7 h 28 min
